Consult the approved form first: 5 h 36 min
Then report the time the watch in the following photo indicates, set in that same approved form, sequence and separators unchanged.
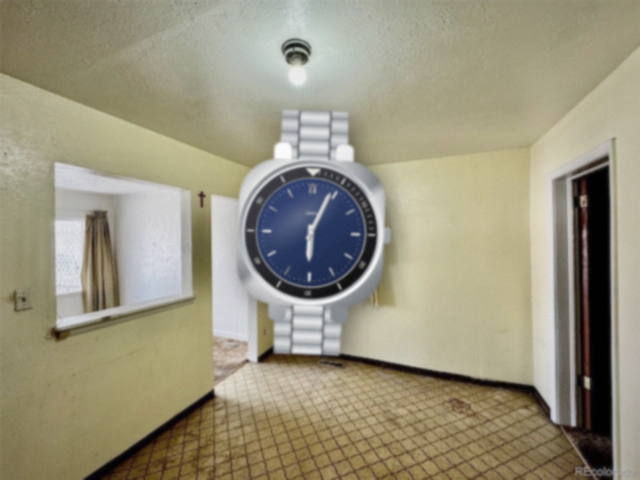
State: 6 h 04 min
